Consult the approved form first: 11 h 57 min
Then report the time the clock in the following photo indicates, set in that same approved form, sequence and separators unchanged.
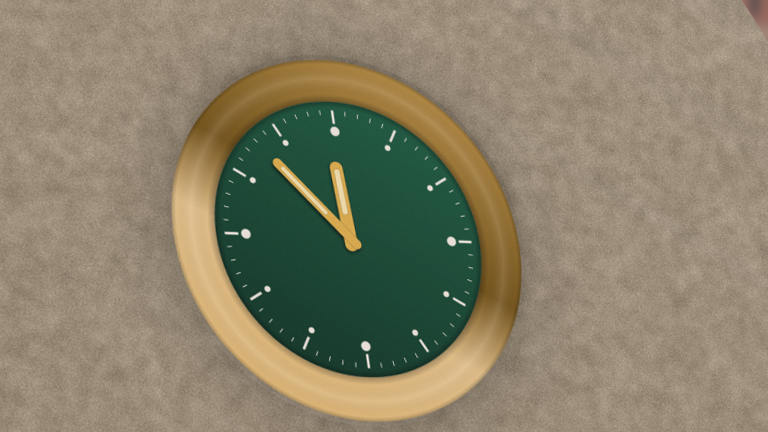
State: 11 h 53 min
